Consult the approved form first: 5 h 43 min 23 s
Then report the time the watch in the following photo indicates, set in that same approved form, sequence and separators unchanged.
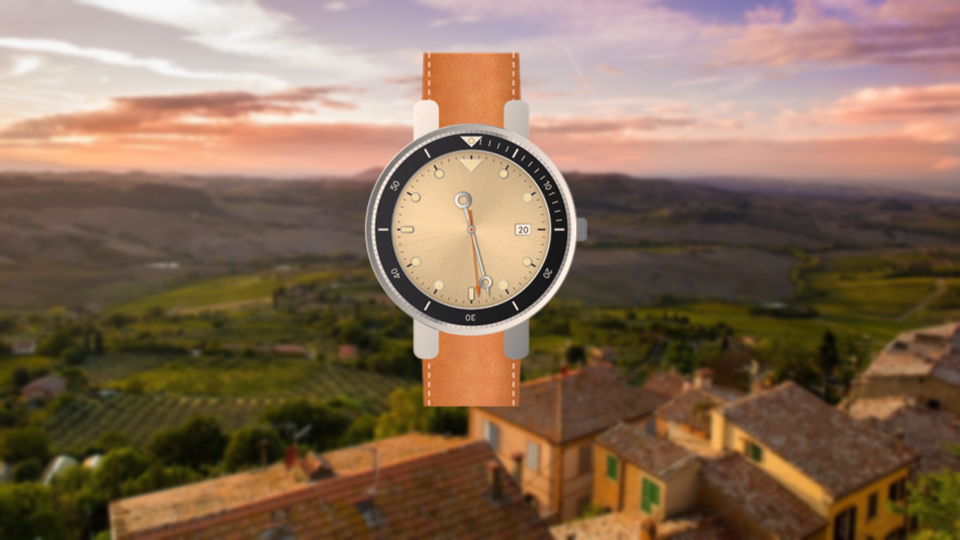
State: 11 h 27 min 29 s
